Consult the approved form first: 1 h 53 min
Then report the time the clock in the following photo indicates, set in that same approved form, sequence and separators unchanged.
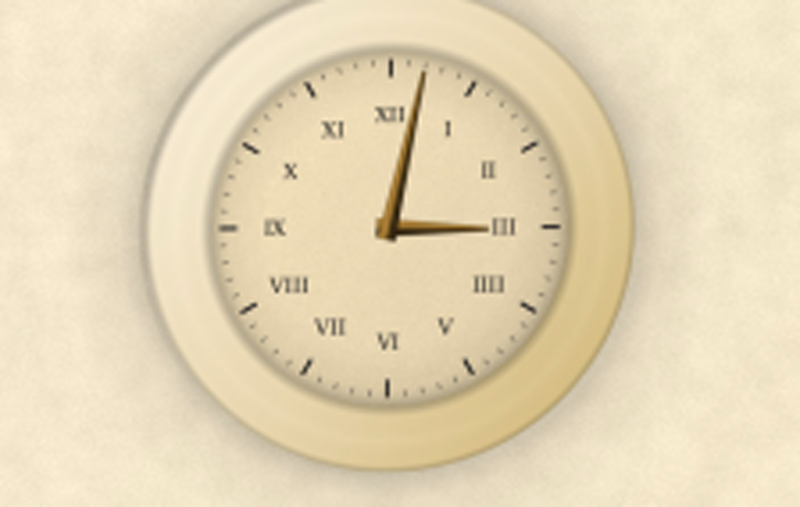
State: 3 h 02 min
